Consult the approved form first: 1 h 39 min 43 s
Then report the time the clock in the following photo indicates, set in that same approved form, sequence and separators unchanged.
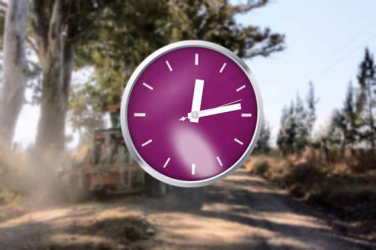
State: 12 h 13 min 12 s
